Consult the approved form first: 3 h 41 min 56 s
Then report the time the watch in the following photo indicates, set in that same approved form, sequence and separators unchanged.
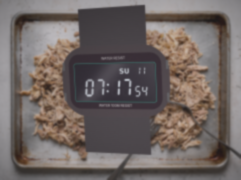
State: 7 h 17 min 54 s
